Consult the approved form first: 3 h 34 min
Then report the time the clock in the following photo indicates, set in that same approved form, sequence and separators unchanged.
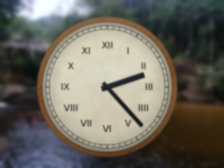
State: 2 h 23 min
